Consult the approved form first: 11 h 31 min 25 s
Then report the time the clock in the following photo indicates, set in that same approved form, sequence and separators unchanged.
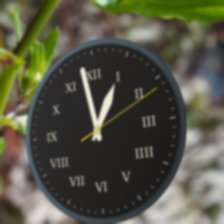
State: 12 h 58 min 11 s
